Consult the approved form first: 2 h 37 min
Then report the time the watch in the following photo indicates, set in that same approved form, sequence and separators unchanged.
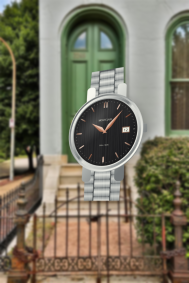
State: 10 h 07 min
